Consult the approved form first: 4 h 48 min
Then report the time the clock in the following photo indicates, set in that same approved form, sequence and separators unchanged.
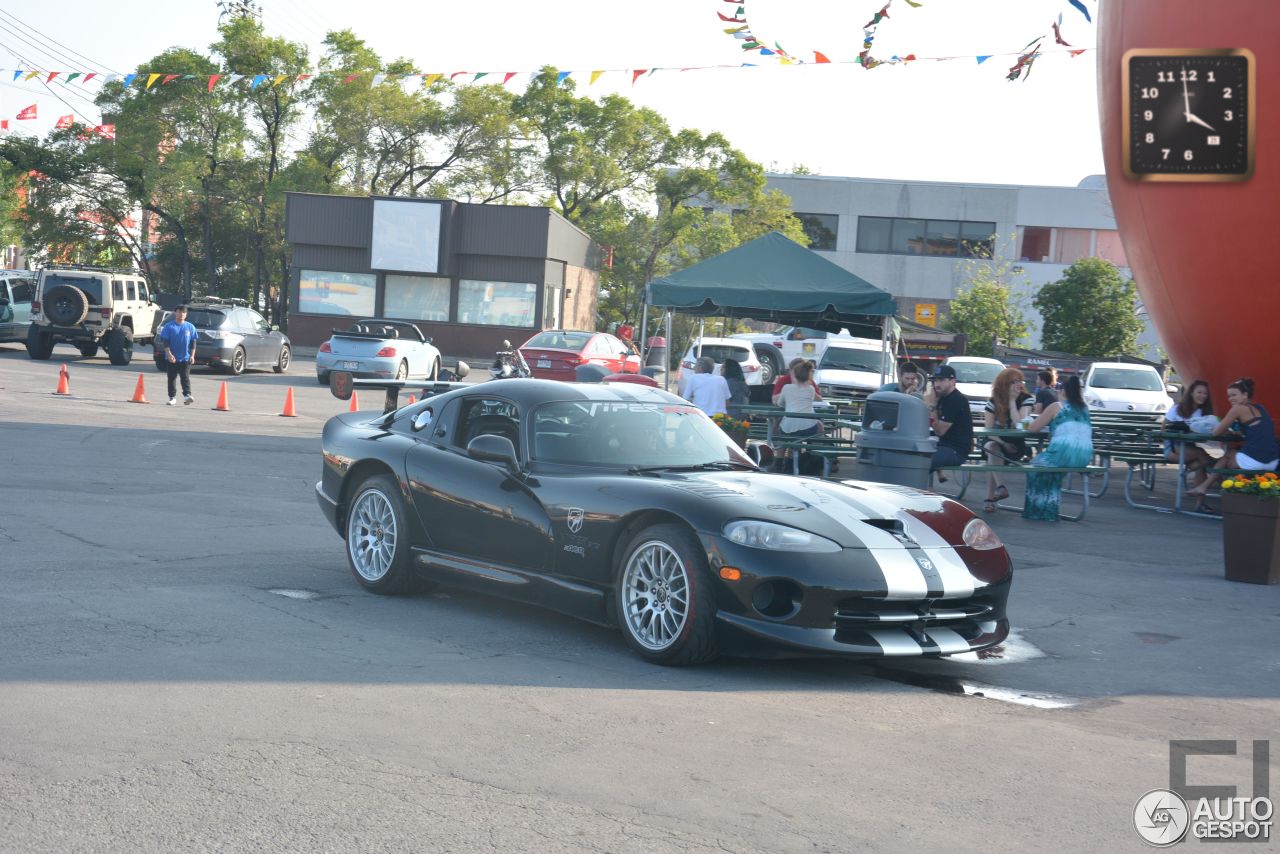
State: 3 h 59 min
